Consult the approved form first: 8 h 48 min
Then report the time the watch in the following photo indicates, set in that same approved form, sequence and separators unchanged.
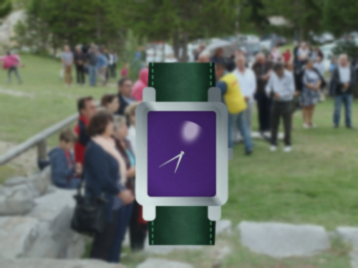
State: 6 h 40 min
